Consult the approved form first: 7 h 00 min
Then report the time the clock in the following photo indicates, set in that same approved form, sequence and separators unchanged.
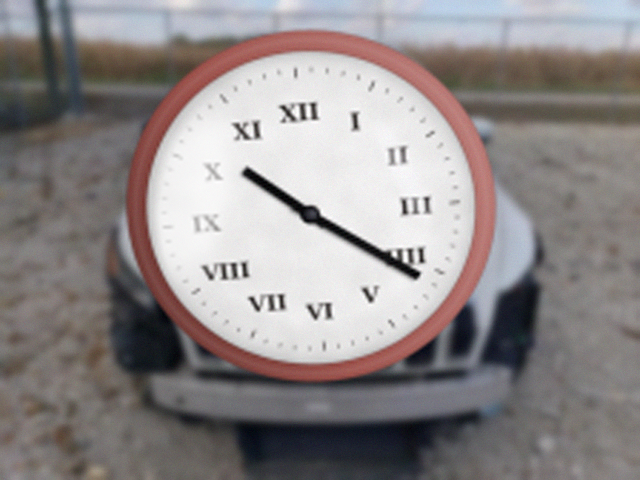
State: 10 h 21 min
